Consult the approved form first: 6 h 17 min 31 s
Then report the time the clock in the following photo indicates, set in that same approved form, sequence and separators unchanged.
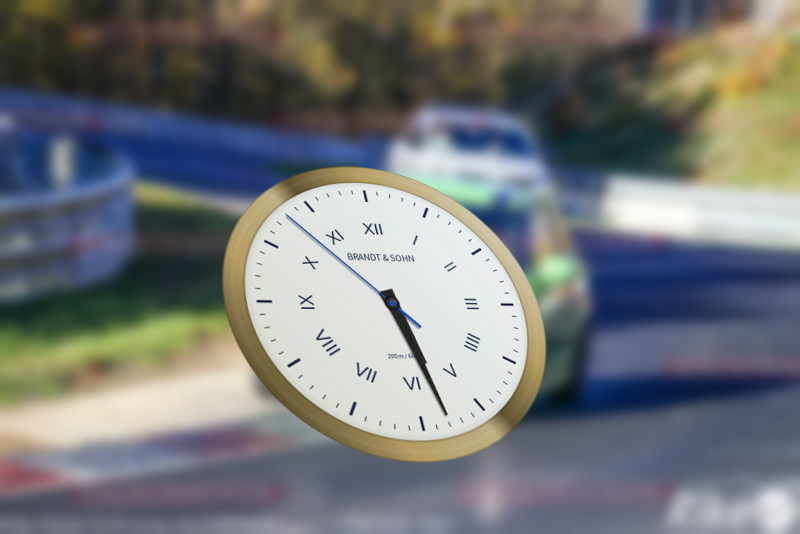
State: 5 h 27 min 53 s
